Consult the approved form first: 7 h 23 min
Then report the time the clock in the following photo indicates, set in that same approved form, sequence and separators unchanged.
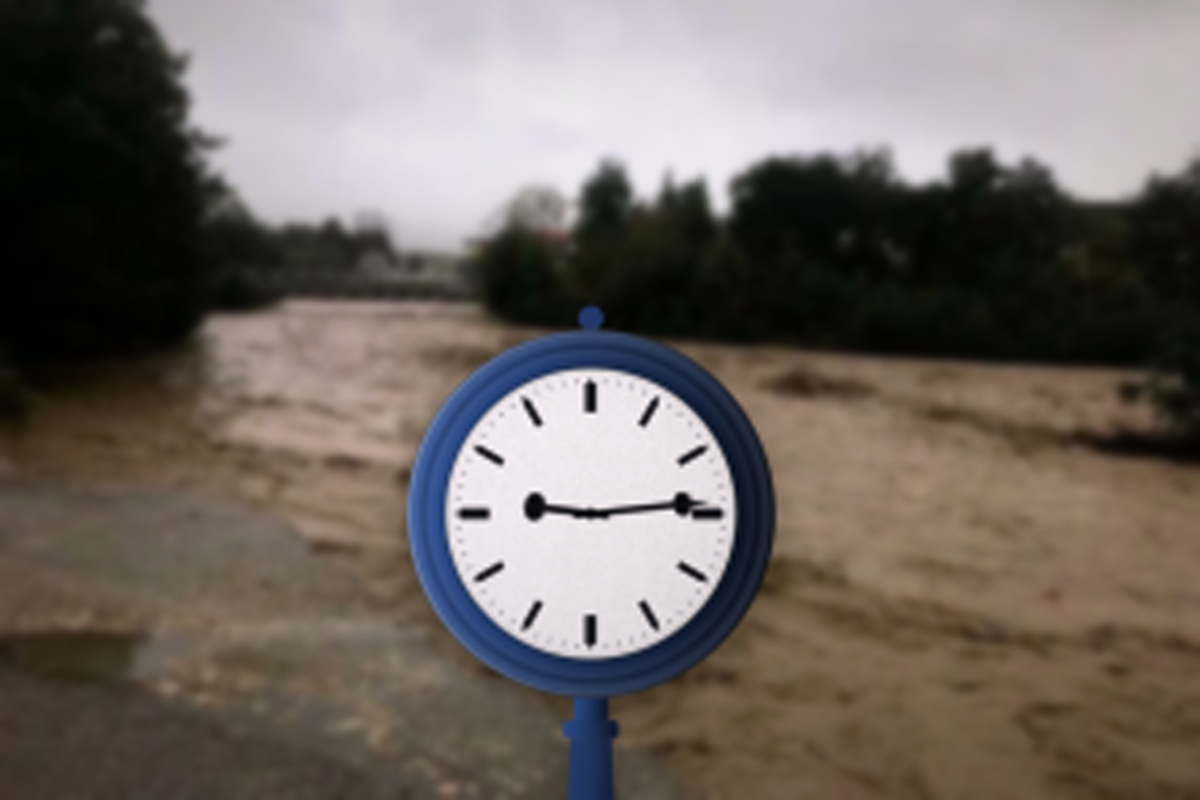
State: 9 h 14 min
